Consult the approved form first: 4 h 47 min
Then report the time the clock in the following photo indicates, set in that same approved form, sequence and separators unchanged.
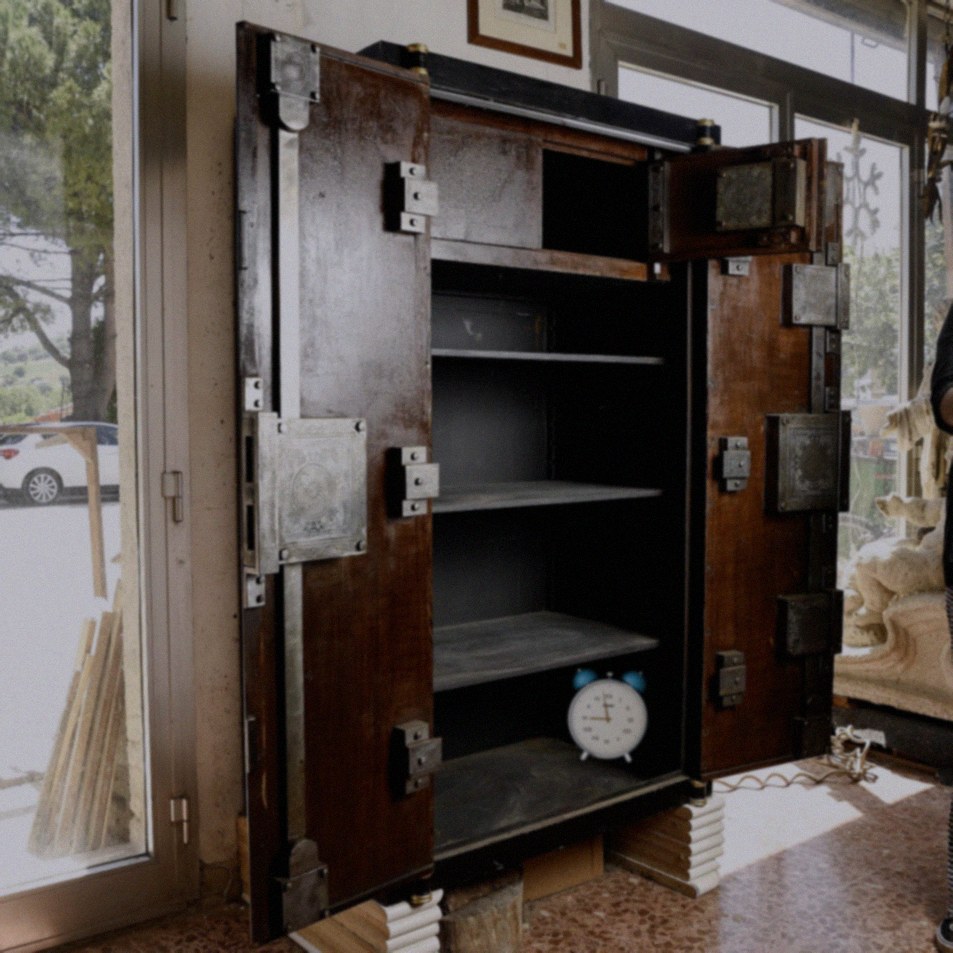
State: 8 h 58 min
